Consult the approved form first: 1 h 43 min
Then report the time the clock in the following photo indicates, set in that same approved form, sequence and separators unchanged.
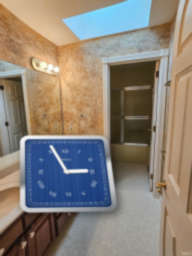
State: 2 h 56 min
